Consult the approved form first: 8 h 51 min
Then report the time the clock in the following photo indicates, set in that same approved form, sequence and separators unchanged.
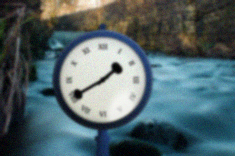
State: 1 h 40 min
